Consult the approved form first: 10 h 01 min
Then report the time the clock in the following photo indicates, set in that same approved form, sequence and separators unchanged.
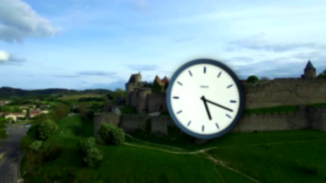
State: 5 h 18 min
